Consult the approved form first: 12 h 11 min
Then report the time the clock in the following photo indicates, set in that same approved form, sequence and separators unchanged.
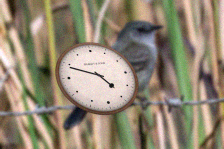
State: 4 h 49 min
